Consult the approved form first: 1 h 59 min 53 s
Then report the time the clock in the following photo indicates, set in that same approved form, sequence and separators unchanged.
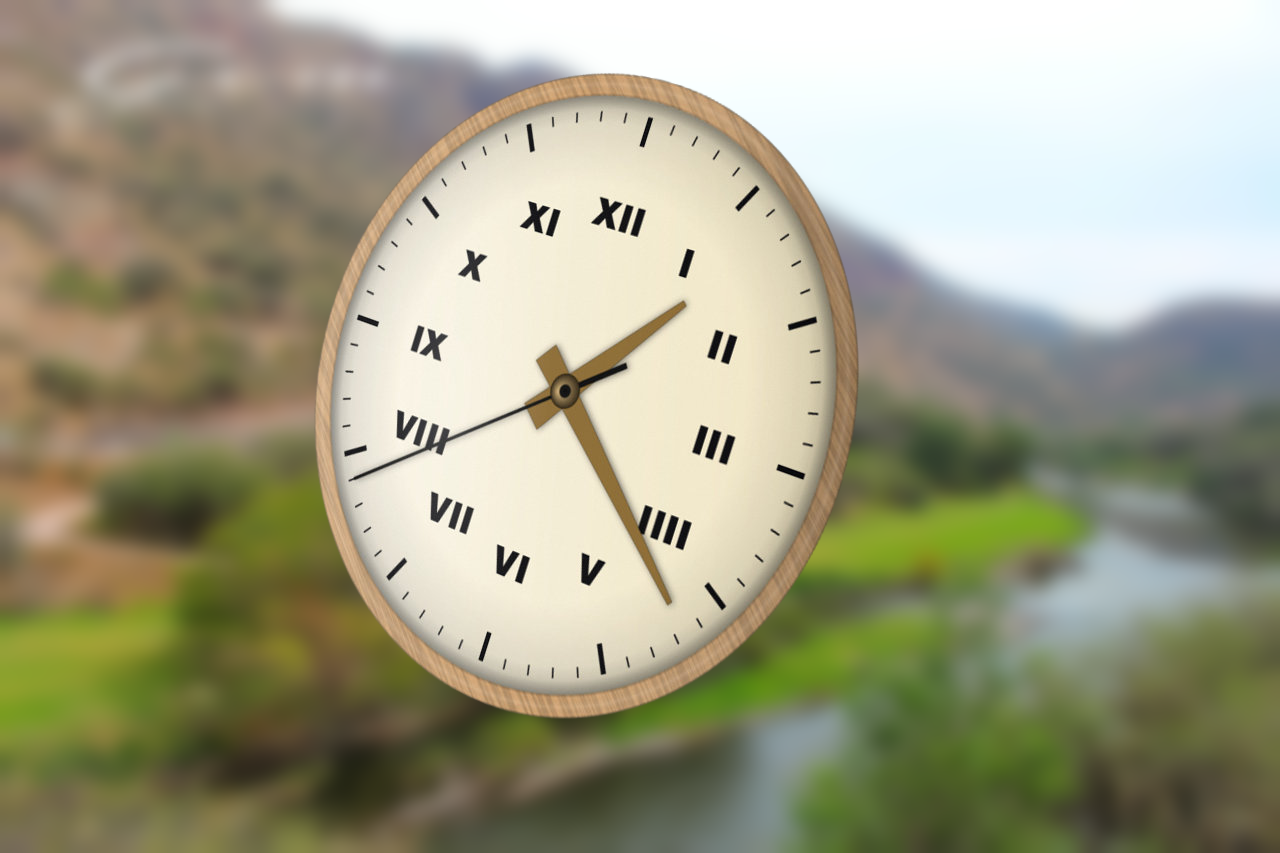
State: 1 h 21 min 39 s
